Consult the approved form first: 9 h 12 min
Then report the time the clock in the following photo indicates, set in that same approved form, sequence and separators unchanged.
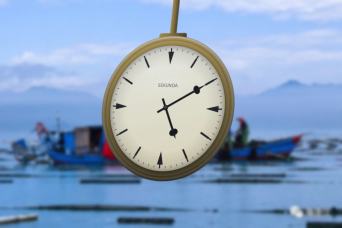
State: 5 h 10 min
